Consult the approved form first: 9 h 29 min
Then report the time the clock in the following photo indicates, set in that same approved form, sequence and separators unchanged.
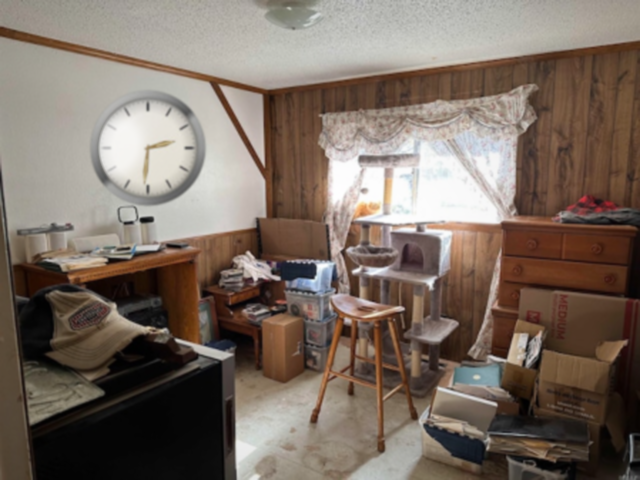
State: 2 h 31 min
